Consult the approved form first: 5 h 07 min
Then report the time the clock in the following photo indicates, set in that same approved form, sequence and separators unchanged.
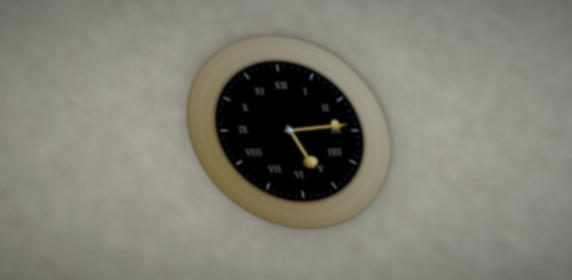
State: 5 h 14 min
